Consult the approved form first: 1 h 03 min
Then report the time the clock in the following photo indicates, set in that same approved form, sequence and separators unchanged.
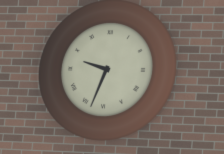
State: 9 h 33 min
